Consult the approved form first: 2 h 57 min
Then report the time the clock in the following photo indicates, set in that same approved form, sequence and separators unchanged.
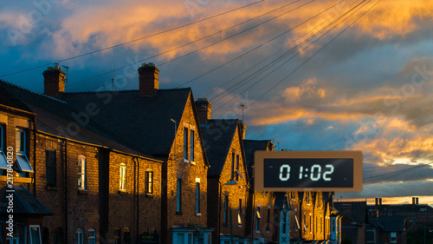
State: 1 h 02 min
